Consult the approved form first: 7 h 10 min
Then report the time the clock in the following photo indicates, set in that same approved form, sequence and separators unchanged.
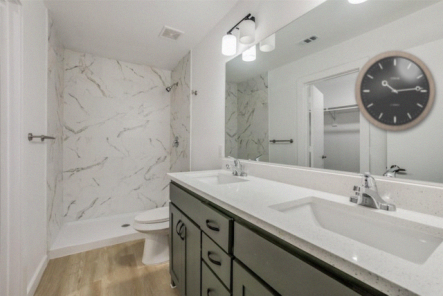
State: 10 h 14 min
